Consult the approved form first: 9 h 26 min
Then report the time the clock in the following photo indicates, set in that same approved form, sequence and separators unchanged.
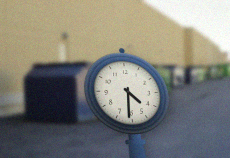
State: 4 h 31 min
